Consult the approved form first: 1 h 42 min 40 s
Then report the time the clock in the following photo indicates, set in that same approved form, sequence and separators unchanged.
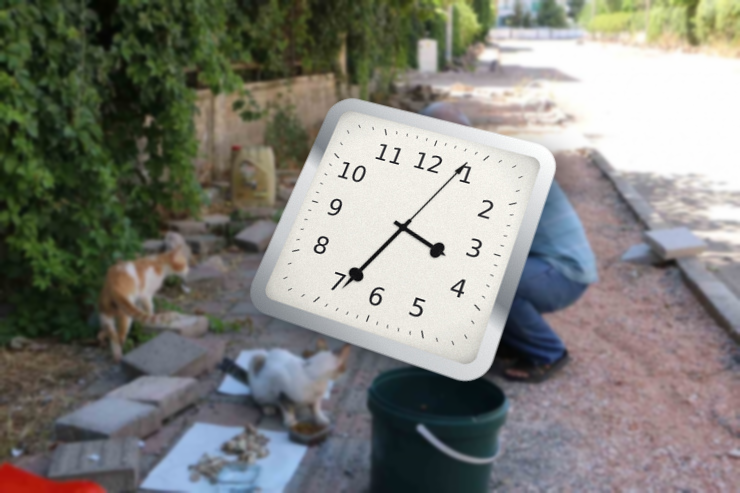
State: 3 h 34 min 04 s
